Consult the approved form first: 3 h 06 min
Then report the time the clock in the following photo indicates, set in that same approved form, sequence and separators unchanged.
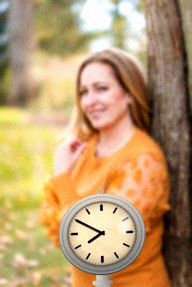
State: 7 h 50 min
